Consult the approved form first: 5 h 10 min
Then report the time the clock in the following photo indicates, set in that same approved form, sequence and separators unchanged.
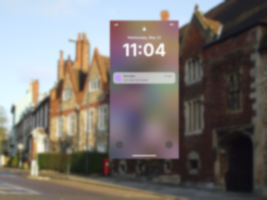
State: 11 h 04 min
